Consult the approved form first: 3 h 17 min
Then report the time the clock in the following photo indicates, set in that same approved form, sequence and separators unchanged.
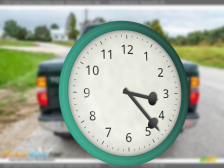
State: 3 h 23 min
